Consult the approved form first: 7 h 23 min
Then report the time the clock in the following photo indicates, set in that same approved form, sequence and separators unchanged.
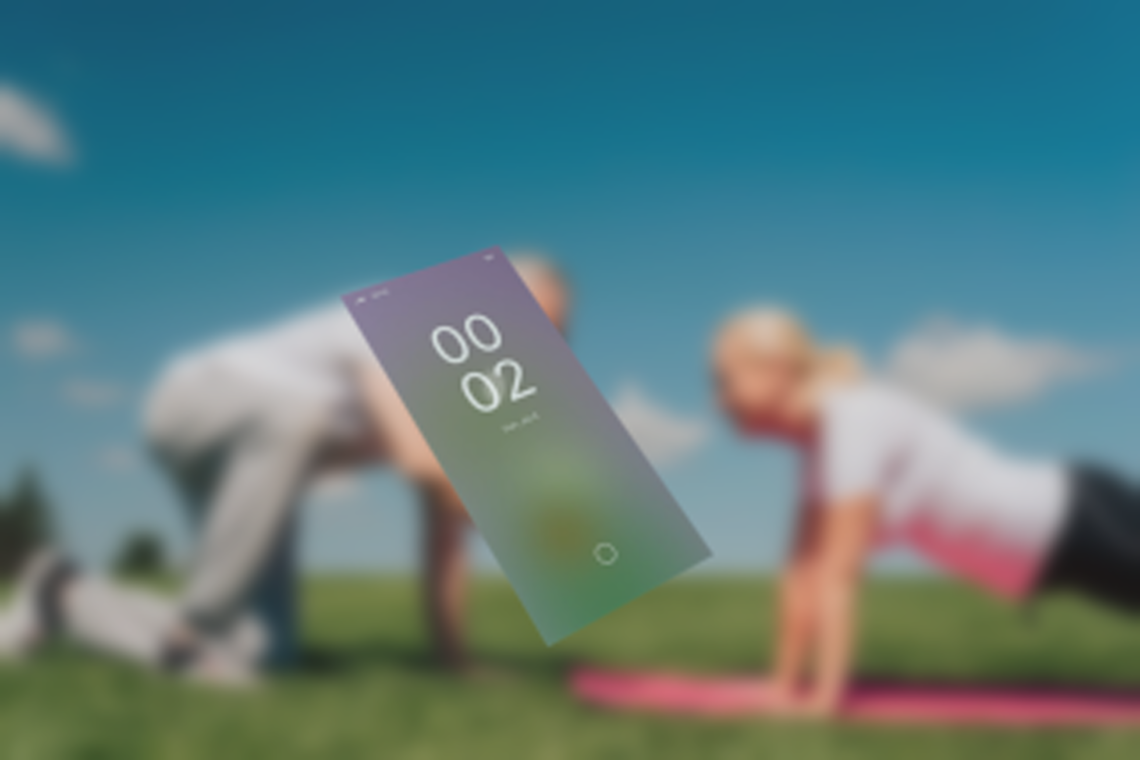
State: 0 h 02 min
